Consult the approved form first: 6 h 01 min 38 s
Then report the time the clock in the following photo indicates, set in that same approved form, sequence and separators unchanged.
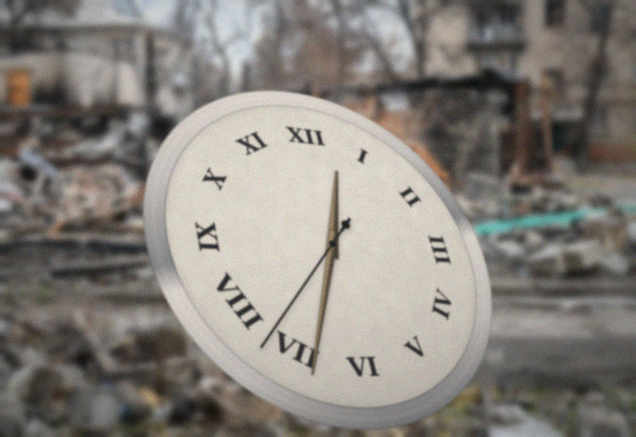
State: 12 h 33 min 37 s
